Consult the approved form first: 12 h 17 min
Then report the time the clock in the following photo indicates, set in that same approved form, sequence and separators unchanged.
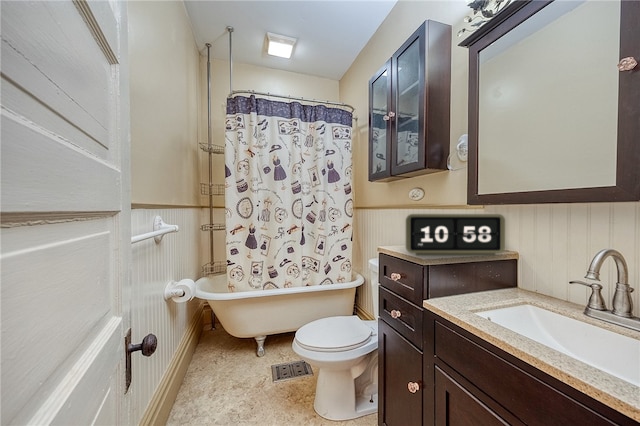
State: 10 h 58 min
